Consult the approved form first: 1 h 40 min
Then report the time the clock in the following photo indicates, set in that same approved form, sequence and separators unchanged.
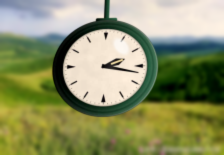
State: 2 h 17 min
